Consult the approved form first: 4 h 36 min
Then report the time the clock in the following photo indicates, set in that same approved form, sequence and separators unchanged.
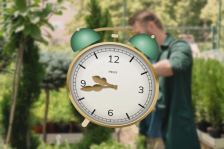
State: 9 h 43 min
